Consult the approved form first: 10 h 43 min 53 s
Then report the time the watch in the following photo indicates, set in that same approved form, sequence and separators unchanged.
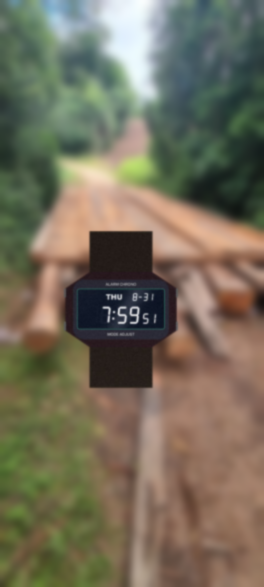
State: 7 h 59 min 51 s
